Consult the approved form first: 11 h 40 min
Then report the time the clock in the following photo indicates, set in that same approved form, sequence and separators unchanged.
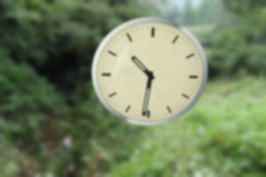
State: 10 h 31 min
